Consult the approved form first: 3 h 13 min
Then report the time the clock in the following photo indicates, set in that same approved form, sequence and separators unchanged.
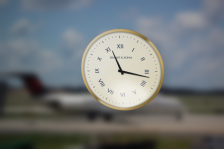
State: 11 h 17 min
